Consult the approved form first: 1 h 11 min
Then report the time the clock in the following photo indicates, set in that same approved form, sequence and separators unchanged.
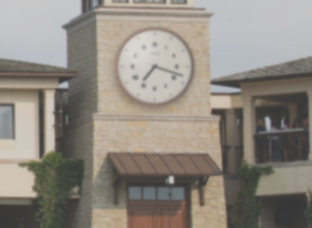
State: 7 h 18 min
